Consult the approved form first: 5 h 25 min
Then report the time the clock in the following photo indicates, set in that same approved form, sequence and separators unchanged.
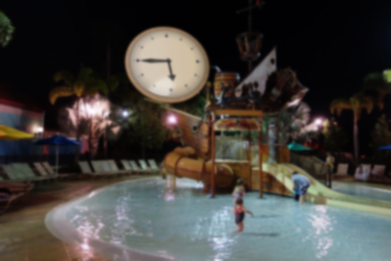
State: 5 h 45 min
